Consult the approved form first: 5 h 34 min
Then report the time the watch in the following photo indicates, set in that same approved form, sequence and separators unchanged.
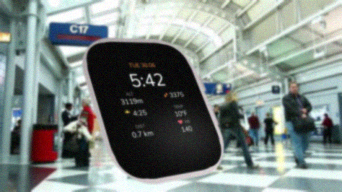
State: 5 h 42 min
